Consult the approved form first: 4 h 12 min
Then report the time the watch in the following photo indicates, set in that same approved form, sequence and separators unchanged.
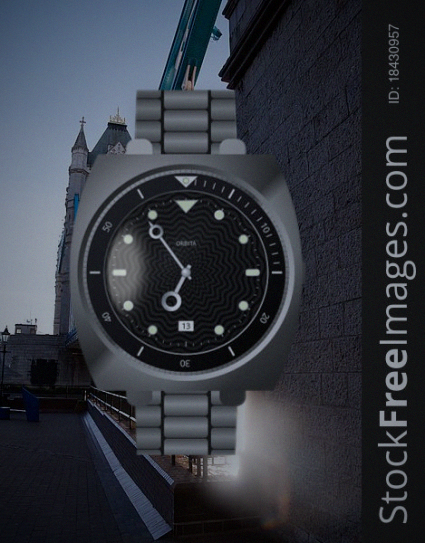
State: 6 h 54 min
